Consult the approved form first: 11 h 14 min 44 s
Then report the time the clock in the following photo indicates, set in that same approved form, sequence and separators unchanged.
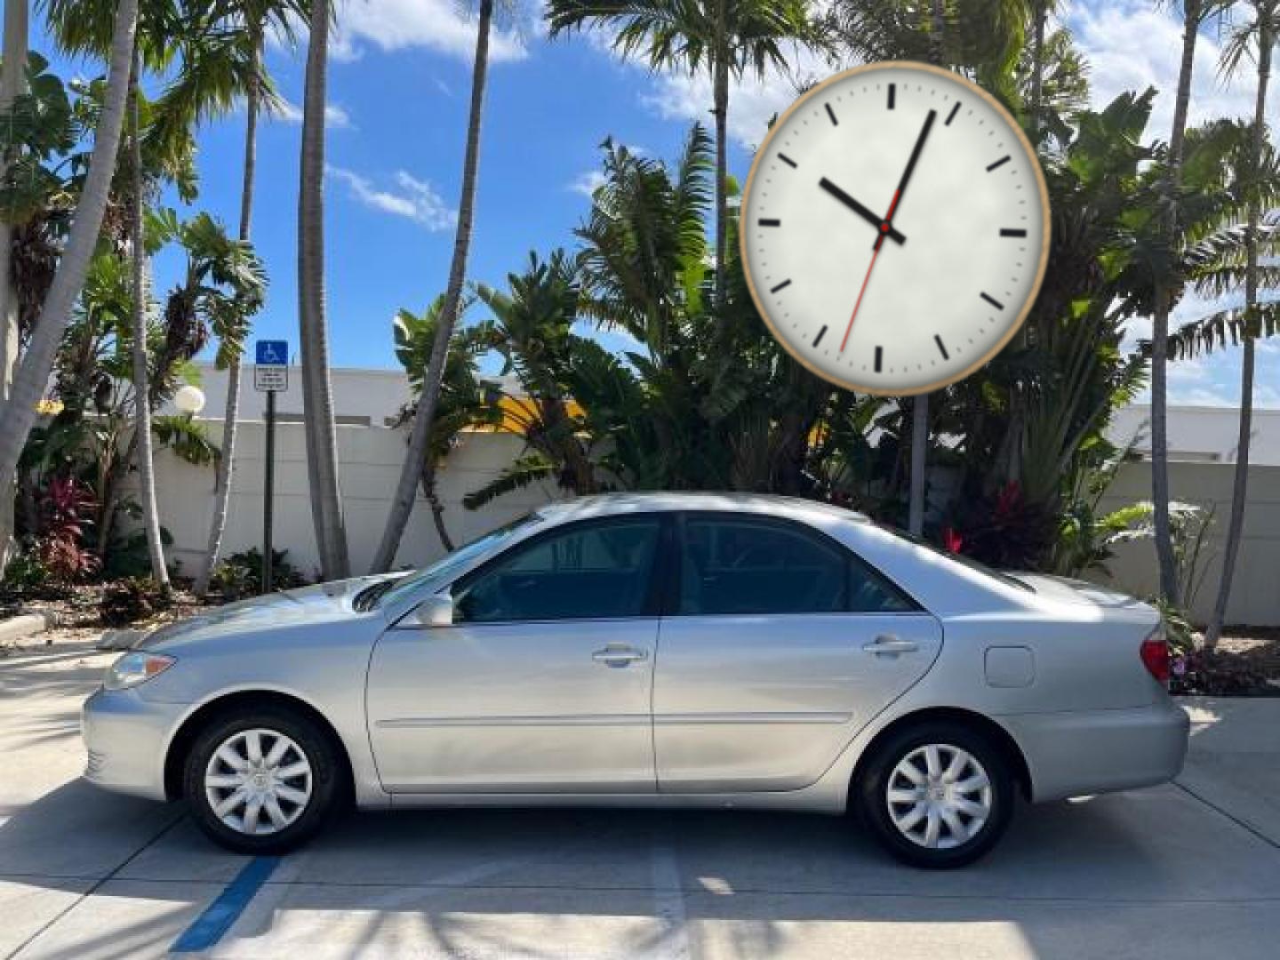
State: 10 h 03 min 33 s
